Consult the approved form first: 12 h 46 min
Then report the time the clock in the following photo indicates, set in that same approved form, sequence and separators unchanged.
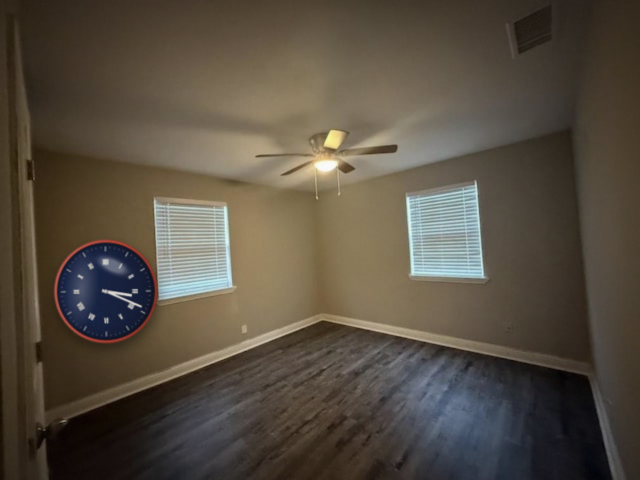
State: 3 h 19 min
